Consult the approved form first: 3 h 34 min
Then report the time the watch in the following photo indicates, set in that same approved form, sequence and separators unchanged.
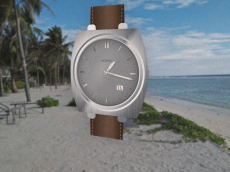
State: 1 h 17 min
